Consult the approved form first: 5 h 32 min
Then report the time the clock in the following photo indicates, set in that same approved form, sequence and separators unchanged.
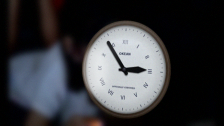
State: 2 h 54 min
